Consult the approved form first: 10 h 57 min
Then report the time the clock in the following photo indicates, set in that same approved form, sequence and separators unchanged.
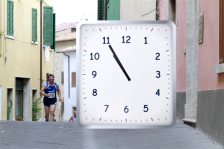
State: 10 h 55 min
